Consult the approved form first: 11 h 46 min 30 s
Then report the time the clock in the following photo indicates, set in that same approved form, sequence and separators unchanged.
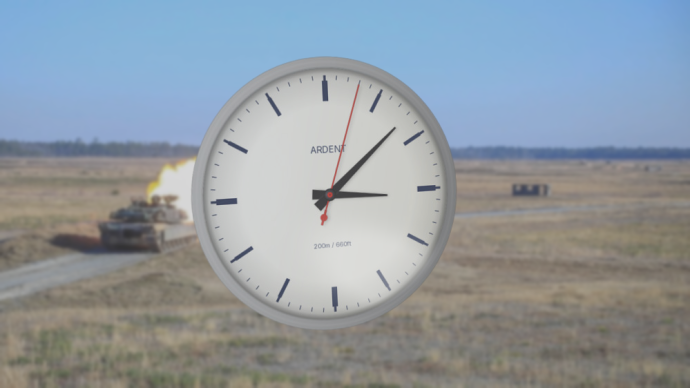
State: 3 h 08 min 03 s
